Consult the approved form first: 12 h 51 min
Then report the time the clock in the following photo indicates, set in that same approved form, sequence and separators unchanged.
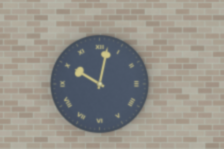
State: 10 h 02 min
